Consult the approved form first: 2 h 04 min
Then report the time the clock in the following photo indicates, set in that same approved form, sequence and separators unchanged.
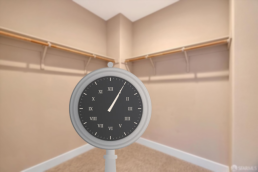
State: 1 h 05 min
